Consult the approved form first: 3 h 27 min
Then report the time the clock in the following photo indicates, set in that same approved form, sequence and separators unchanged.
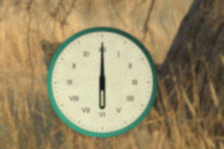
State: 6 h 00 min
